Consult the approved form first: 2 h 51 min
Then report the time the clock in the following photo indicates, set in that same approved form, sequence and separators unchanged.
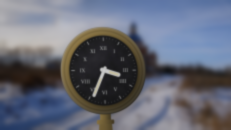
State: 3 h 34 min
